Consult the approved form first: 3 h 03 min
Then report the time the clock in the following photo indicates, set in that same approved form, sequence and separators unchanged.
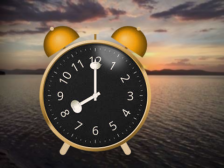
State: 8 h 00 min
